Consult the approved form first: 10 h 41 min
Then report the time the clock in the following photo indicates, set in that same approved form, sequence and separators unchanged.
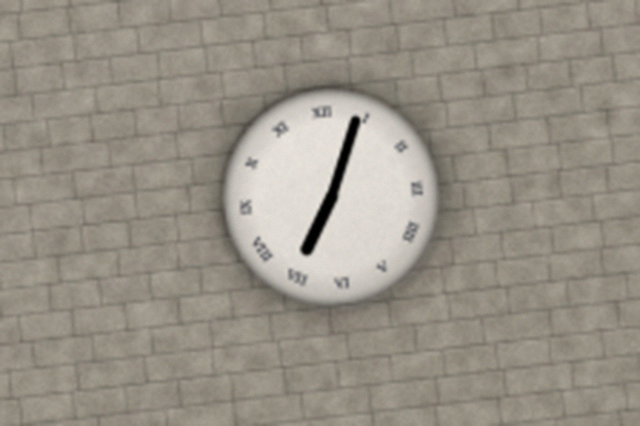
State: 7 h 04 min
